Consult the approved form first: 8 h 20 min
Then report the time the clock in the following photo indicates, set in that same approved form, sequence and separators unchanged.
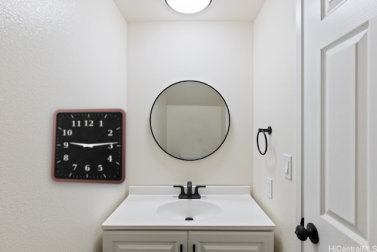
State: 9 h 14 min
